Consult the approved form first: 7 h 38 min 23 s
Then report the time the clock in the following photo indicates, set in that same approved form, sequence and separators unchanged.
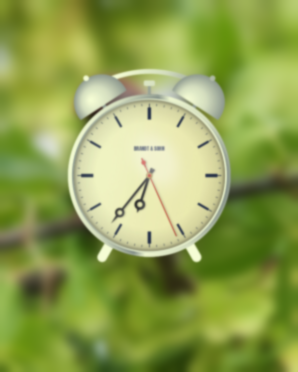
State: 6 h 36 min 26 s
